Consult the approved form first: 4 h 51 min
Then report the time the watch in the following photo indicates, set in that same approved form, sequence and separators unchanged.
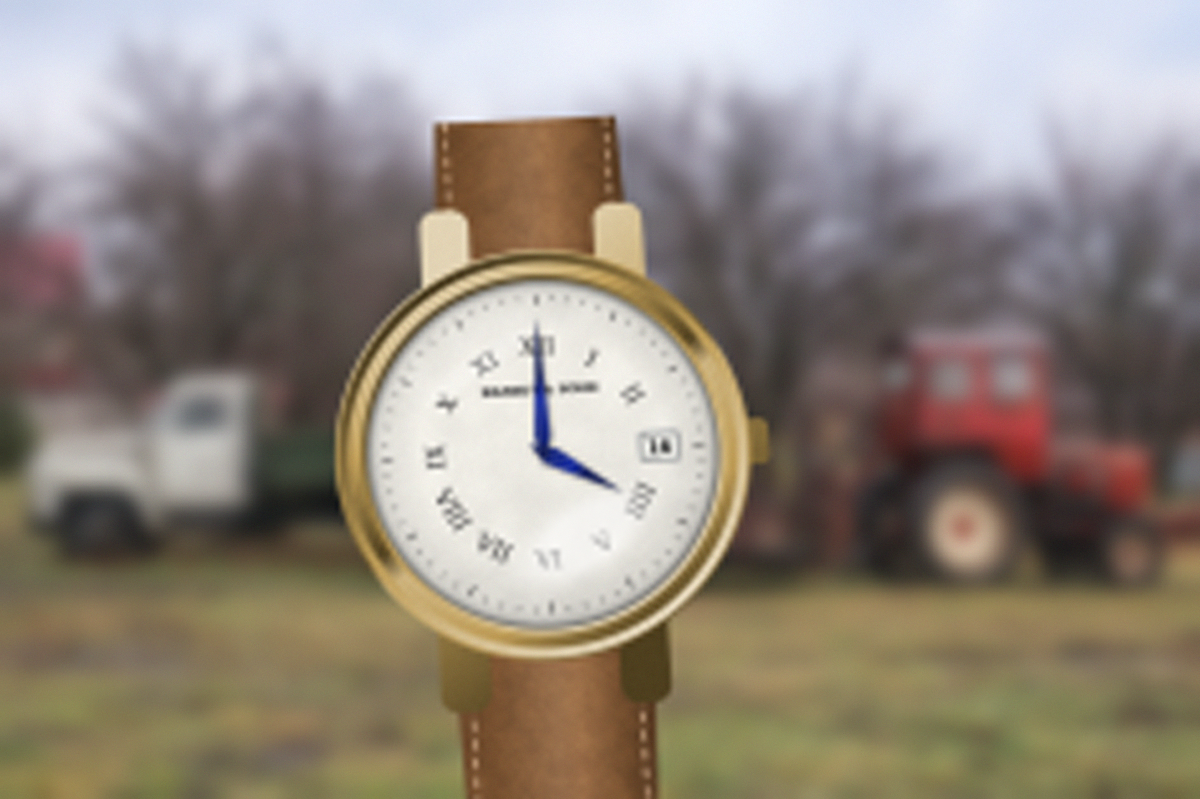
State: 4 h 00 min
